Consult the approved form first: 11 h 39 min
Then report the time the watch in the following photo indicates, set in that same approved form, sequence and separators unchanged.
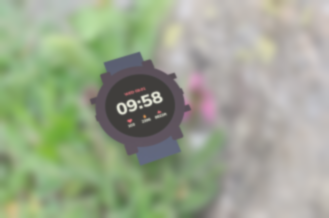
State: 9 h 58 min
